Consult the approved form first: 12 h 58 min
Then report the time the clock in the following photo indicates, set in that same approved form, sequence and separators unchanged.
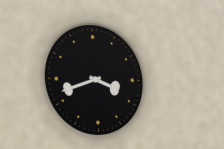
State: 3 h 42 min
